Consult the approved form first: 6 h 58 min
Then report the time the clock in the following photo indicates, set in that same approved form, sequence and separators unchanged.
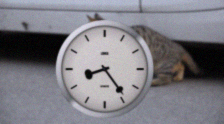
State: 8 h 24 min
